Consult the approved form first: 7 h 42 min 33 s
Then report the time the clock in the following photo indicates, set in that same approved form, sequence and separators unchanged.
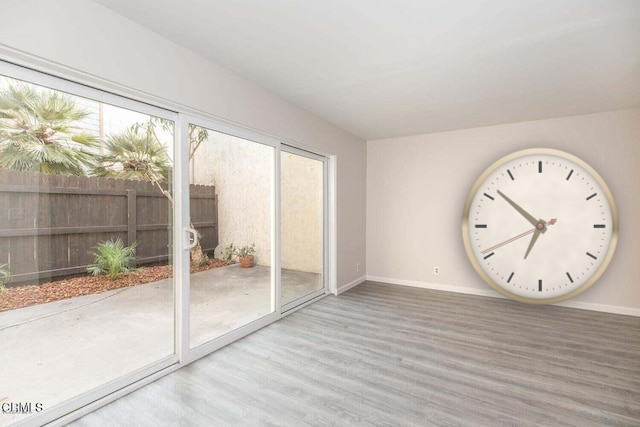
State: 6 h 51 min 41 s
